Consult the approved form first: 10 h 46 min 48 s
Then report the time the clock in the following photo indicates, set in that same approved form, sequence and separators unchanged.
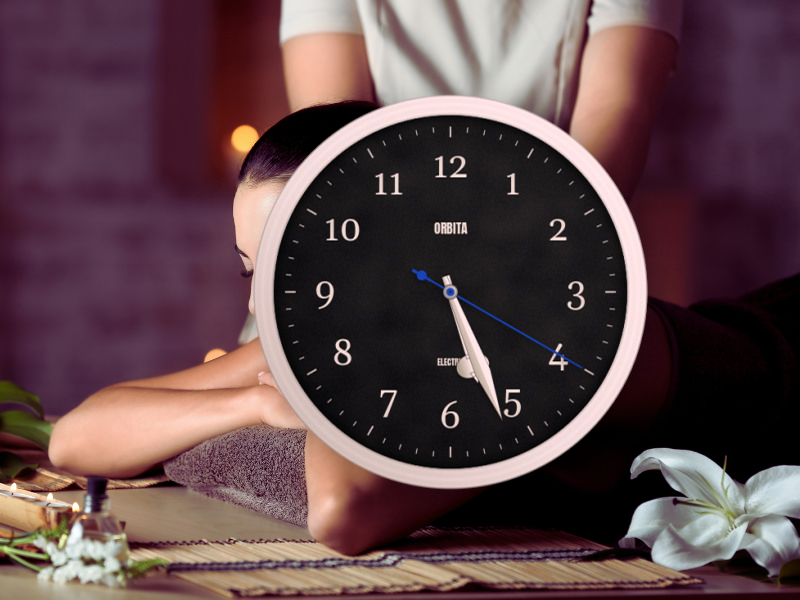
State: 5 h 26 min 20 s
